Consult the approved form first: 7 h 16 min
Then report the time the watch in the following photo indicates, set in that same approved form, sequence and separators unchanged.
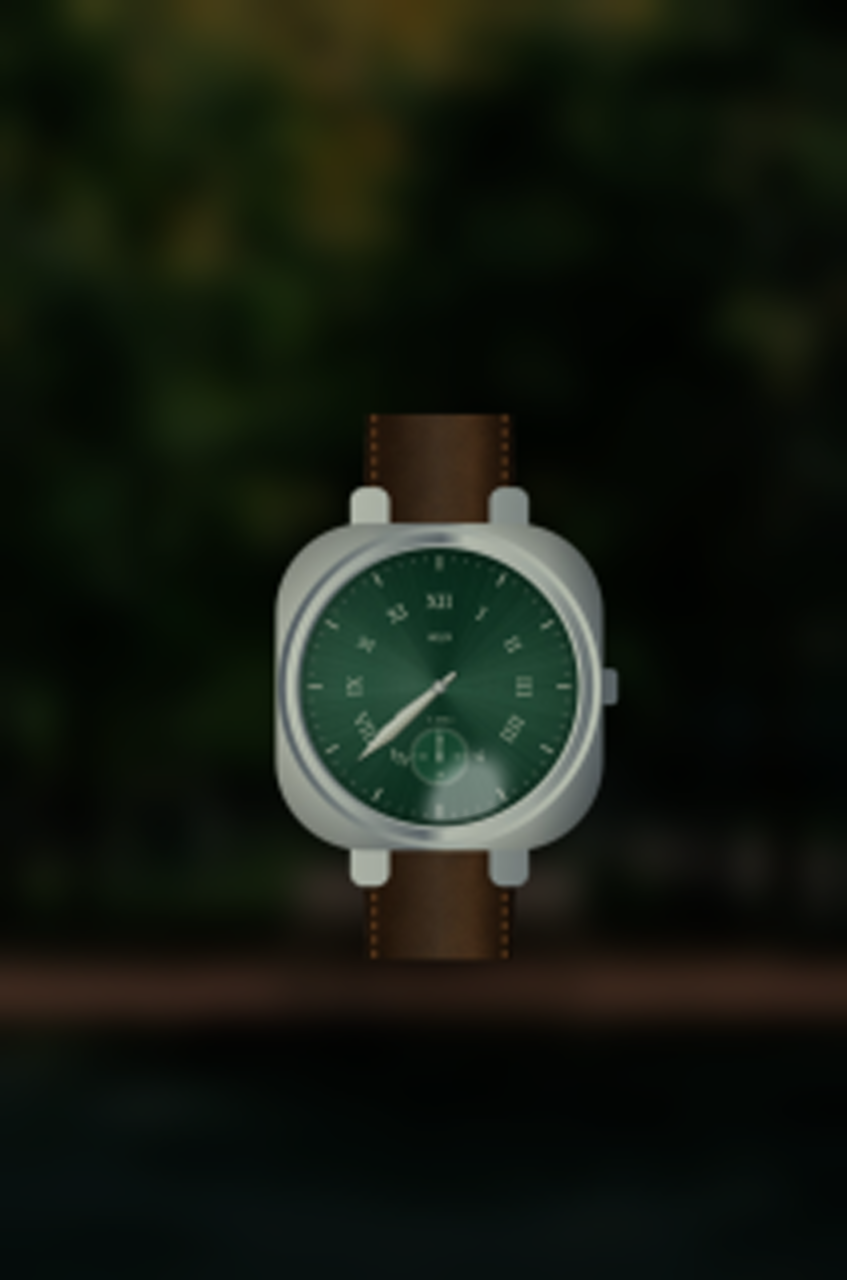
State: 7 h 38 min
